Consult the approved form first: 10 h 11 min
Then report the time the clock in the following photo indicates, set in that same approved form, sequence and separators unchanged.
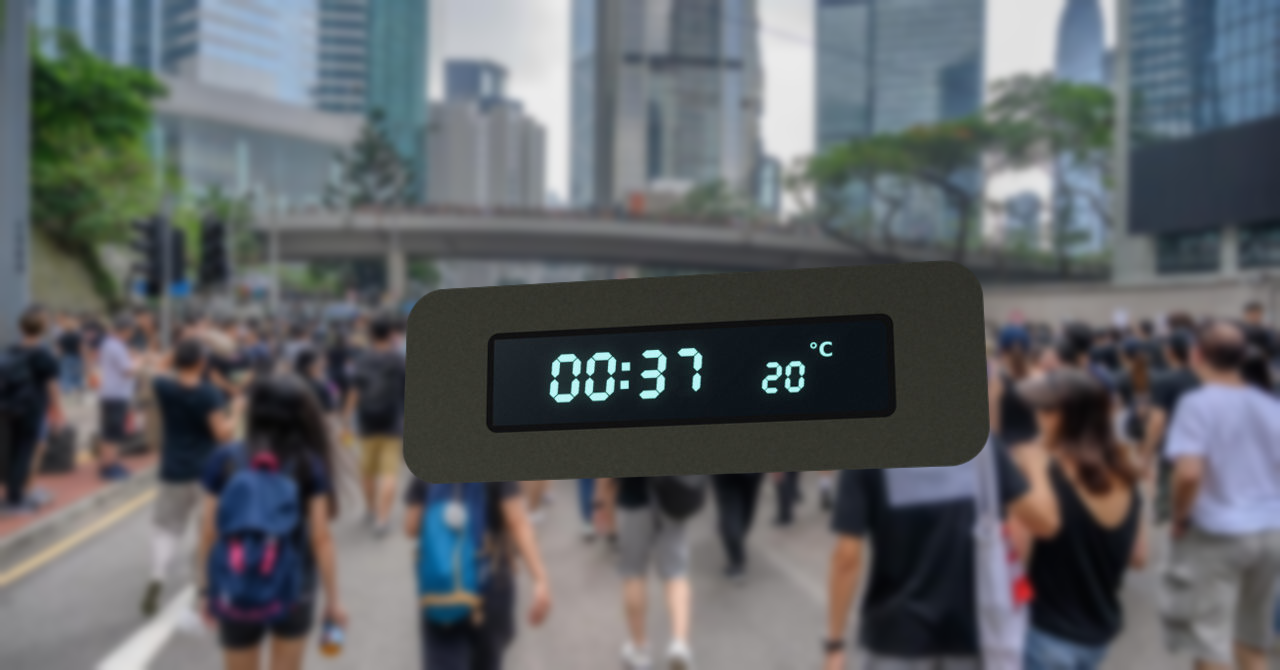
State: 0 h 37 min
